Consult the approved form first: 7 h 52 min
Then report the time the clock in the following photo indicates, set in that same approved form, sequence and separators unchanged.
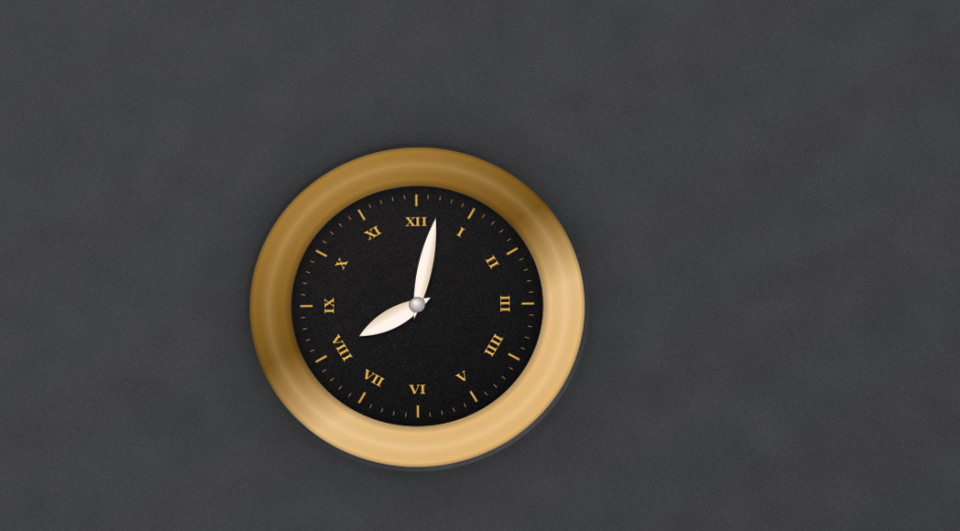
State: 8 h 02 min
